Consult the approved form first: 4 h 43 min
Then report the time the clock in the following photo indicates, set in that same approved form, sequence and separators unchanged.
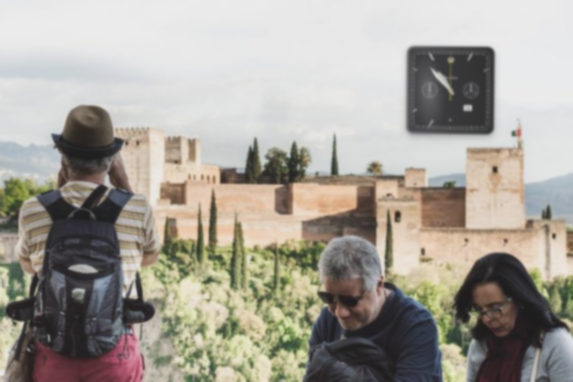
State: 10 h 53 min
